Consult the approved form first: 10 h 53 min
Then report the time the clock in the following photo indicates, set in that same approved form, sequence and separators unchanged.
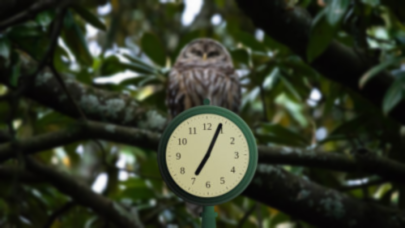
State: 7 h 04 min
